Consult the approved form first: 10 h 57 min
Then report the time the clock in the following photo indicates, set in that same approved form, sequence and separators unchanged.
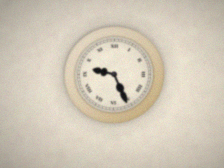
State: 9 h 26 min
